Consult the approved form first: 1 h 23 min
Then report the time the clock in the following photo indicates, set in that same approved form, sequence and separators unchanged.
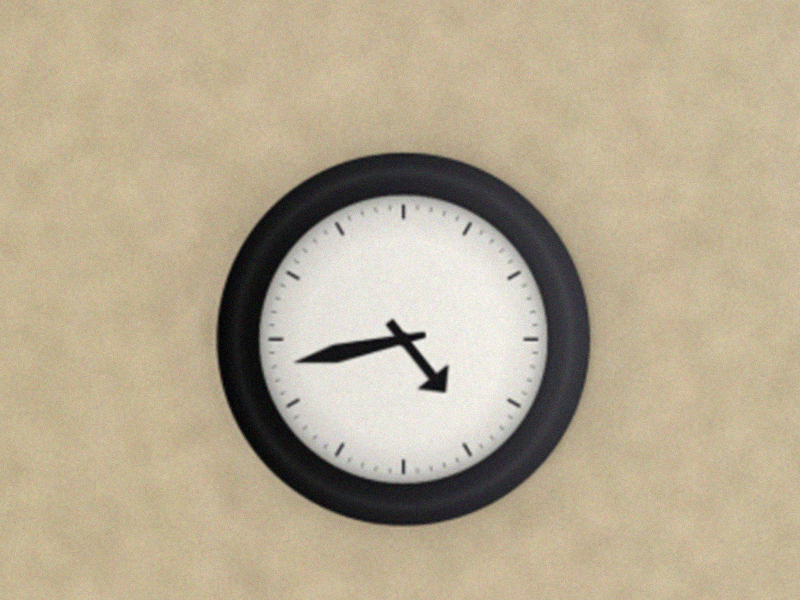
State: 4 h 43 min
